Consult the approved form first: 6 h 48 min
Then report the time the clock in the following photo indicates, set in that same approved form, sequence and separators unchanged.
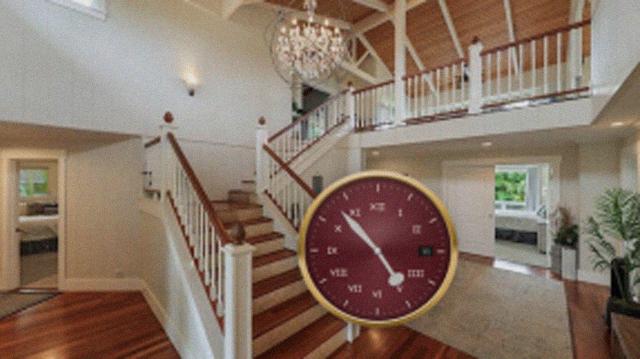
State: 4 h 53 min
